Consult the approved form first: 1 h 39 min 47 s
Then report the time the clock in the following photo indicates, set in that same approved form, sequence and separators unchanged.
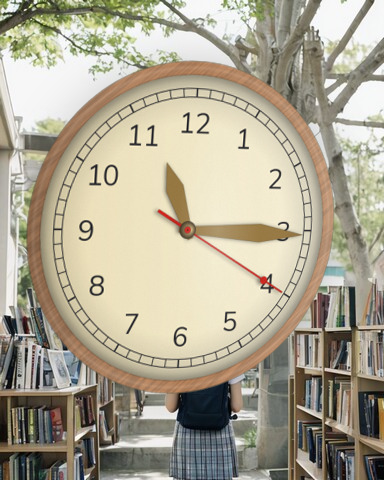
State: 11 h 15 min 20 s
